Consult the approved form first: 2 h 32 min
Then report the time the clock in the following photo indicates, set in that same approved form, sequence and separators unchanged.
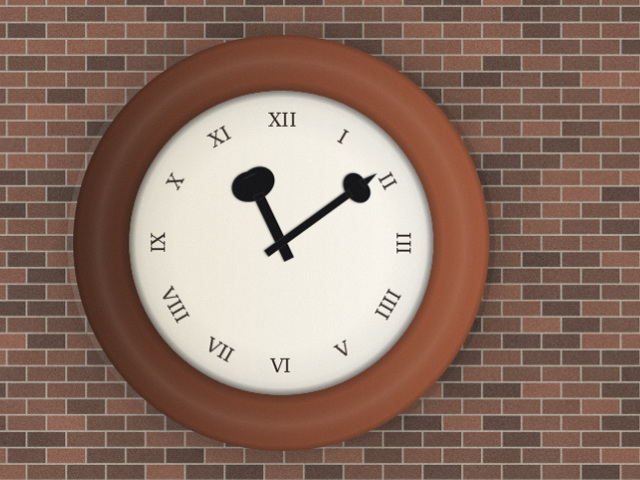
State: 11 h 09 min
